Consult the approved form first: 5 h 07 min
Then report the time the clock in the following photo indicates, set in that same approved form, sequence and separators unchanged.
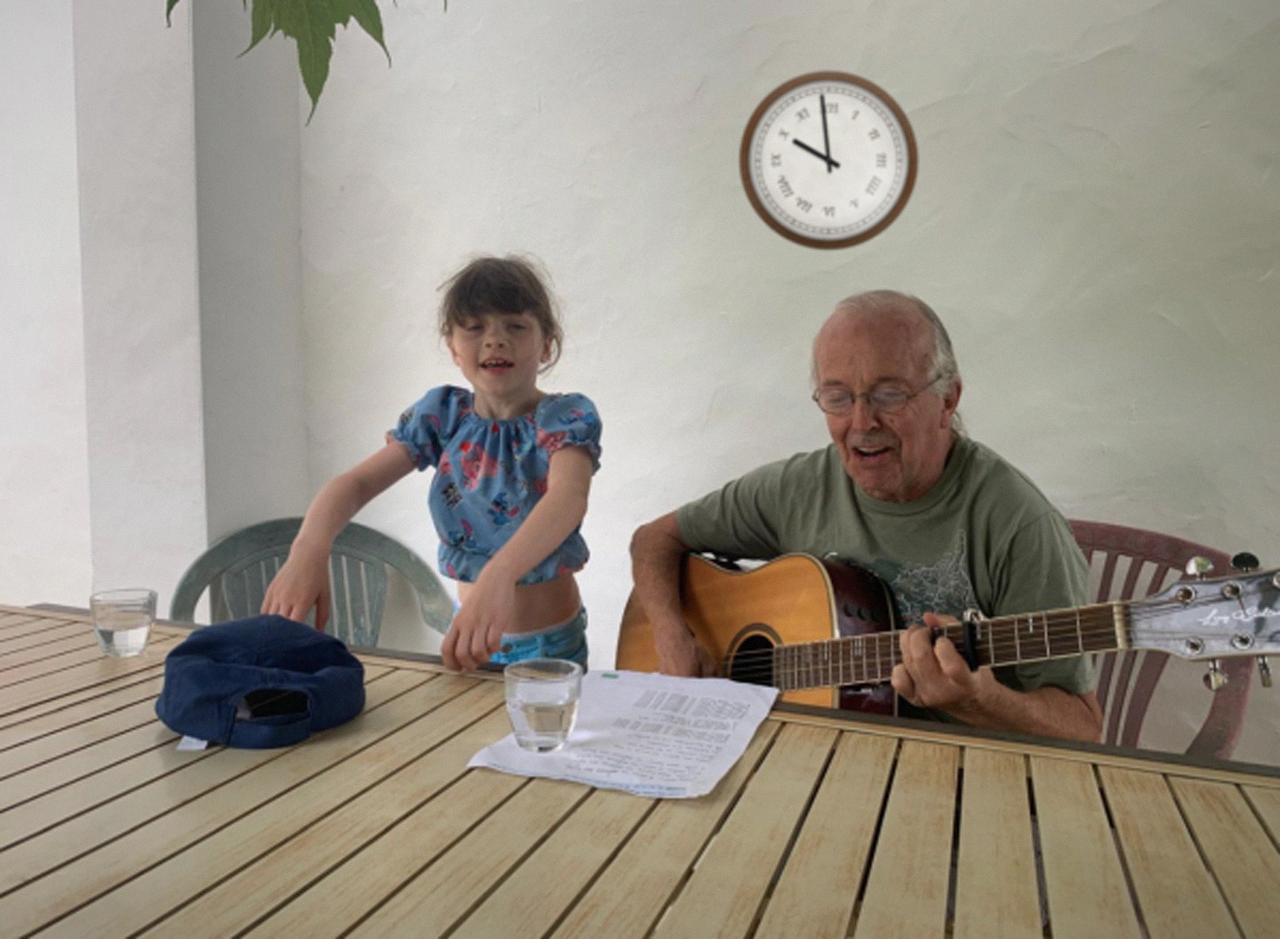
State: 9 h 59 min
